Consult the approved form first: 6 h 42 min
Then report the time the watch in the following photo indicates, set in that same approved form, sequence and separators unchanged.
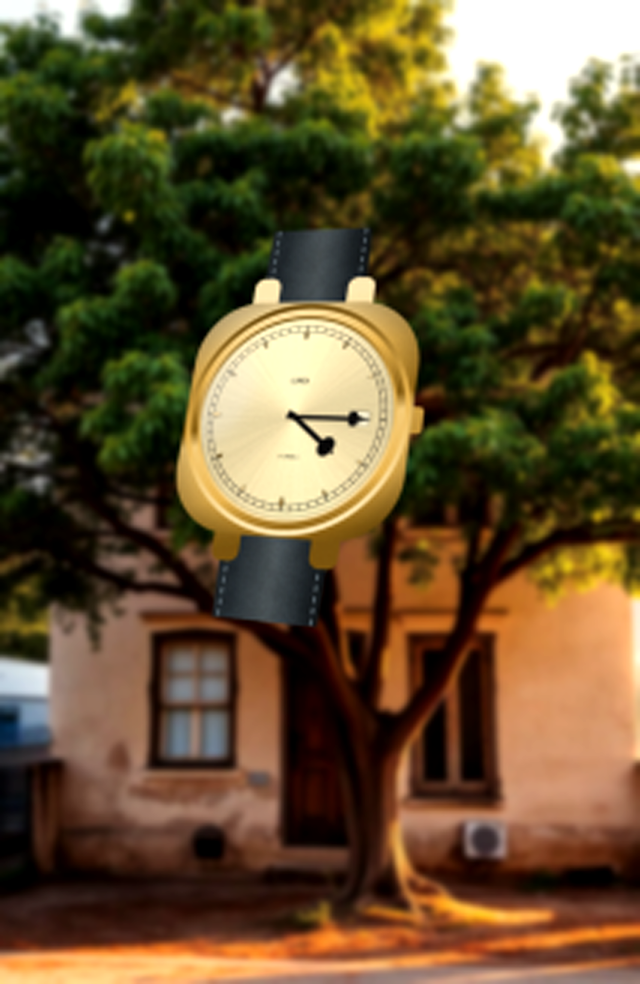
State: 4 h 15 min
